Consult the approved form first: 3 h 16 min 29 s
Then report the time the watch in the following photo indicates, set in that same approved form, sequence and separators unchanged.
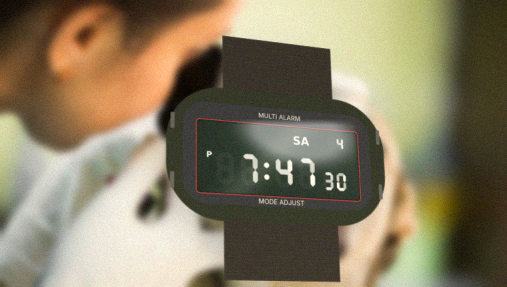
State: 7 h 47 min 30 s
